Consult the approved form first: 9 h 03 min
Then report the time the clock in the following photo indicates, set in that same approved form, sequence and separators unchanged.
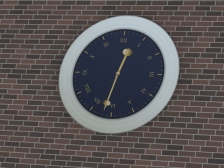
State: 12 h 32 min
